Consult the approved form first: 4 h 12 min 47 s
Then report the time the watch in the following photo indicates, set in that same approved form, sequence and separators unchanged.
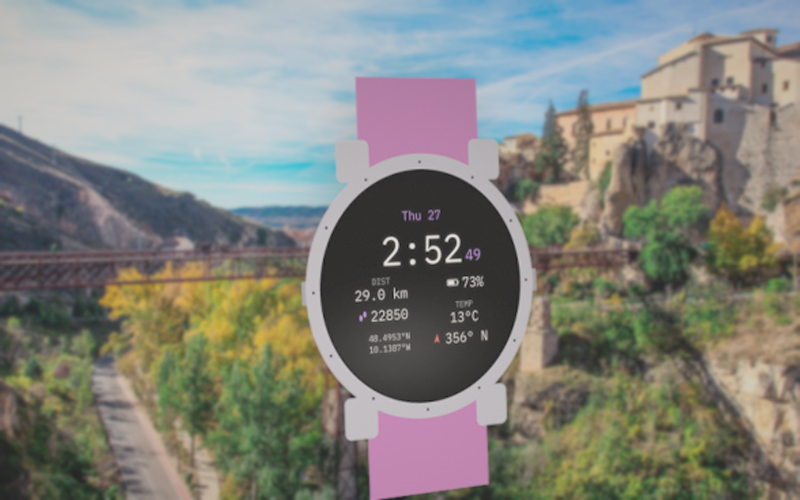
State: 2 h 52 min 49 s
